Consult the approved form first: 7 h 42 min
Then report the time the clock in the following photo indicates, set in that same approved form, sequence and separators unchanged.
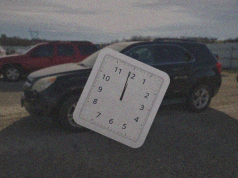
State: 11 h 59 min
